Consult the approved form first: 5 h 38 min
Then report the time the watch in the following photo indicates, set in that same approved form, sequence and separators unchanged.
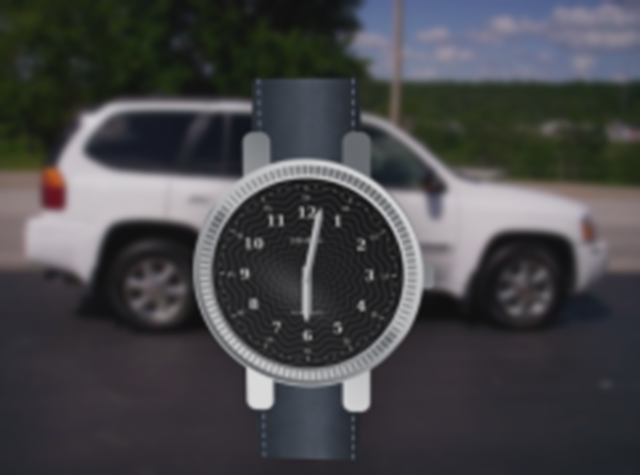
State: 6 h 02 min
